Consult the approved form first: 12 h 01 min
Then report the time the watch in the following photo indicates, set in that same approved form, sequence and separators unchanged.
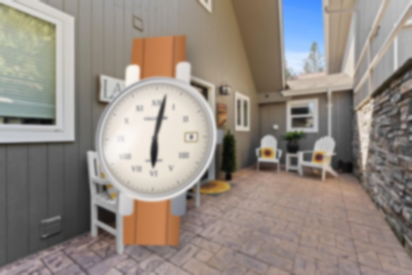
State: 6 h 02 min
